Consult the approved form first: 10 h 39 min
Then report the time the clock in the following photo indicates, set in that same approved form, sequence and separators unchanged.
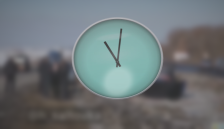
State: 11 h 01 min
